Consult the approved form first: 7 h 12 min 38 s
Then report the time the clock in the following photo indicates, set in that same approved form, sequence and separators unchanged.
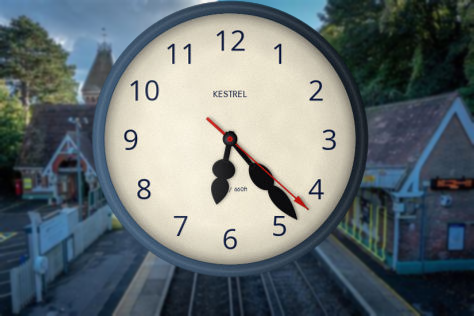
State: 6 h 23 min 22 s
